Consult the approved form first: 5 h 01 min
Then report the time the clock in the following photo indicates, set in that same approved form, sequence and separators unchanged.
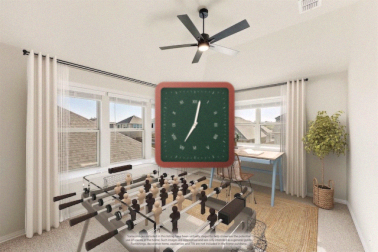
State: 7 h 02 min
